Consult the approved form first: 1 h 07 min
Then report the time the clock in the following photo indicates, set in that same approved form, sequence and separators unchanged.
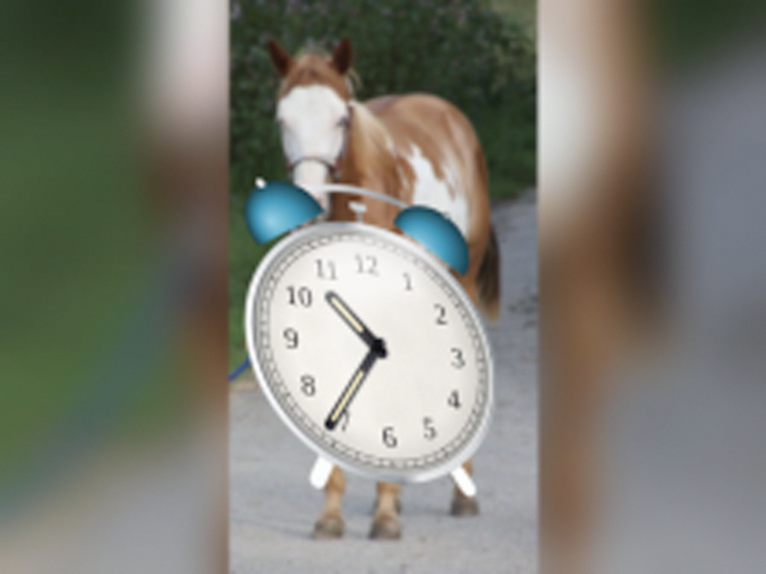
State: 10 h 36 min
